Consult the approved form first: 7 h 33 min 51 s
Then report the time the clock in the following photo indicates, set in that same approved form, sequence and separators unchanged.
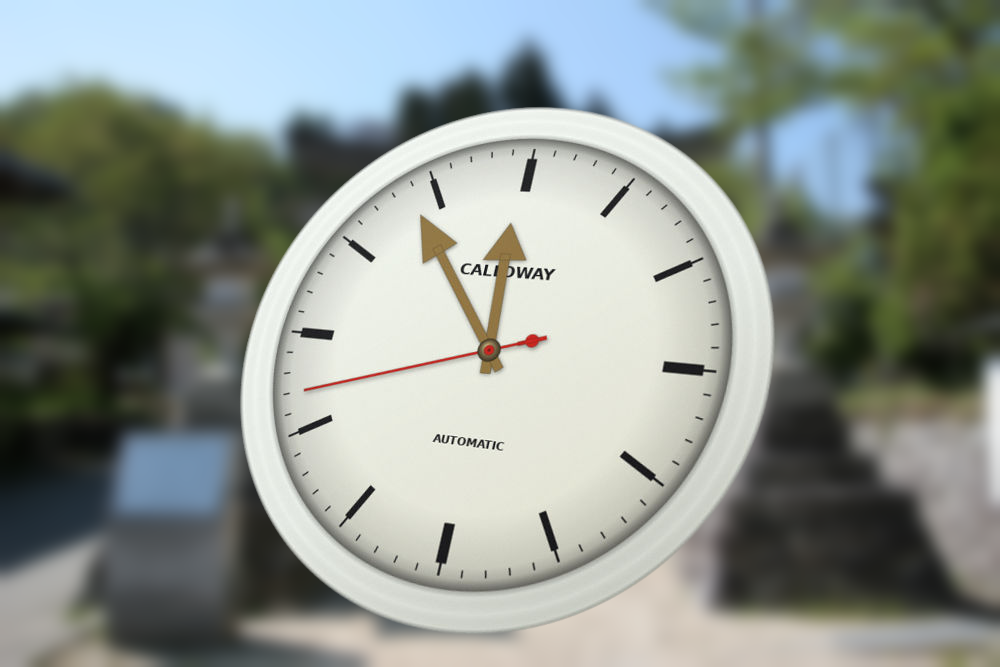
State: 11 h 53 min 42 s
